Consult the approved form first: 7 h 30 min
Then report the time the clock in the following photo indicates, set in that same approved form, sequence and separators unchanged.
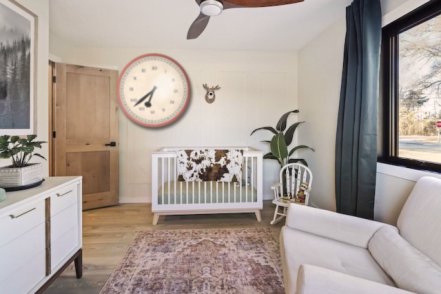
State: 6 h 38 min
